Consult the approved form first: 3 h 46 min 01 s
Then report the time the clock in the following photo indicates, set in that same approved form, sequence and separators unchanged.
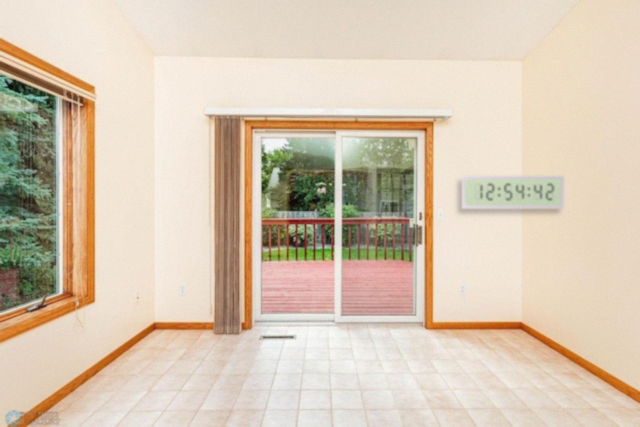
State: 12 h 54 min 42 s
